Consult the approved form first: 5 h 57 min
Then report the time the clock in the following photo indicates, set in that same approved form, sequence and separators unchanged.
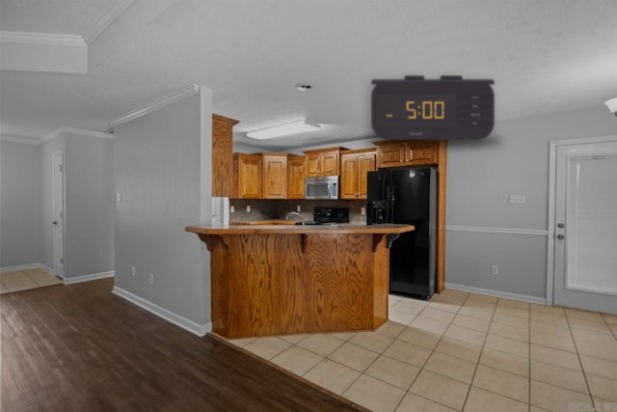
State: 5 h 00 min
